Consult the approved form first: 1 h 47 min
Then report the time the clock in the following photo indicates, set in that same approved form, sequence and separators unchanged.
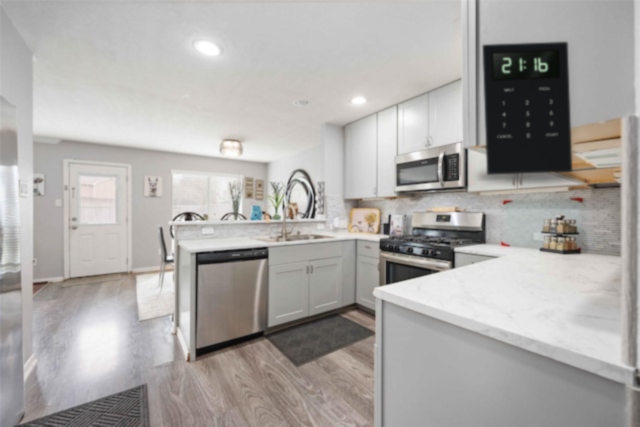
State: 21 h 16 min
